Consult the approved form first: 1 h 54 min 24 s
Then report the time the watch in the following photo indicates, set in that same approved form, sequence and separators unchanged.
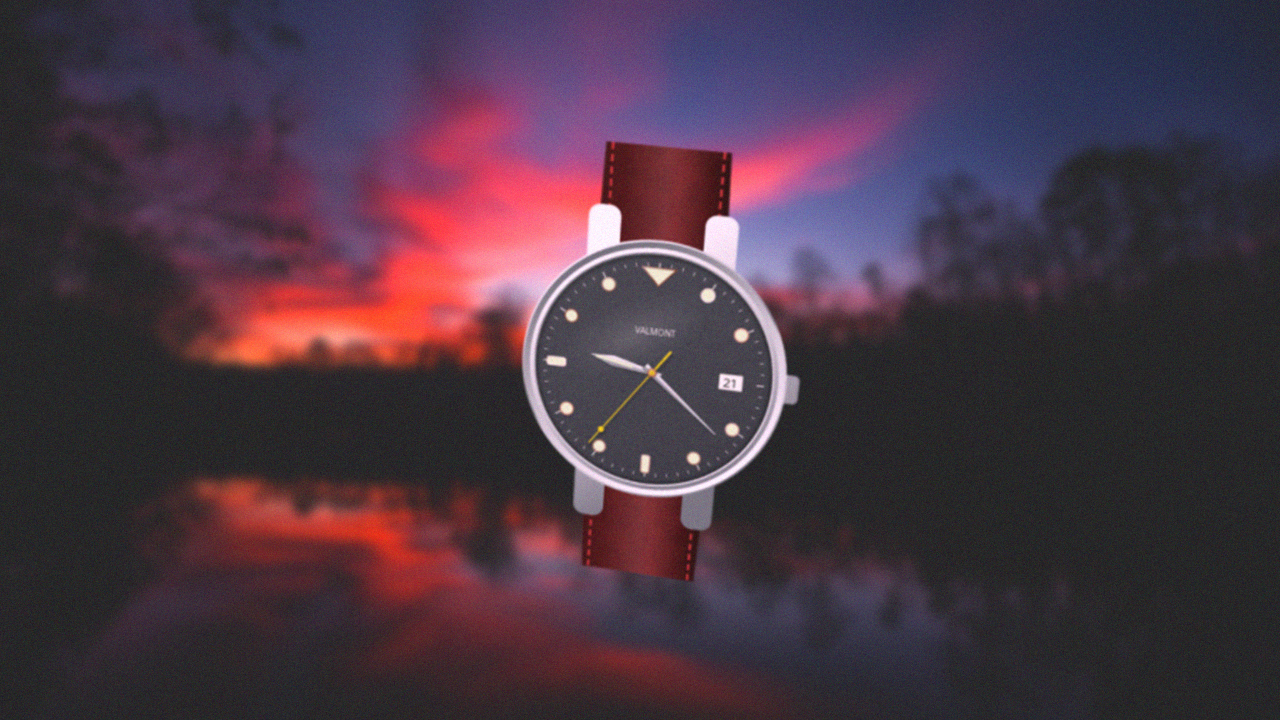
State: 9 h 21 min 36 s
